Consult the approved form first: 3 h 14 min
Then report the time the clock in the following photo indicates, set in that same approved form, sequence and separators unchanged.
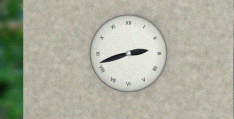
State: 2 h 42 min
